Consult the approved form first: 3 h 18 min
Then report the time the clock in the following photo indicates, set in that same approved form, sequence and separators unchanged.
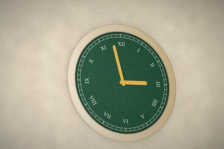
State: 2 h 58 min
